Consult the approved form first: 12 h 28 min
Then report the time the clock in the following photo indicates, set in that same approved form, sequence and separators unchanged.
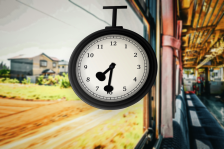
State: 7 h 31 min
